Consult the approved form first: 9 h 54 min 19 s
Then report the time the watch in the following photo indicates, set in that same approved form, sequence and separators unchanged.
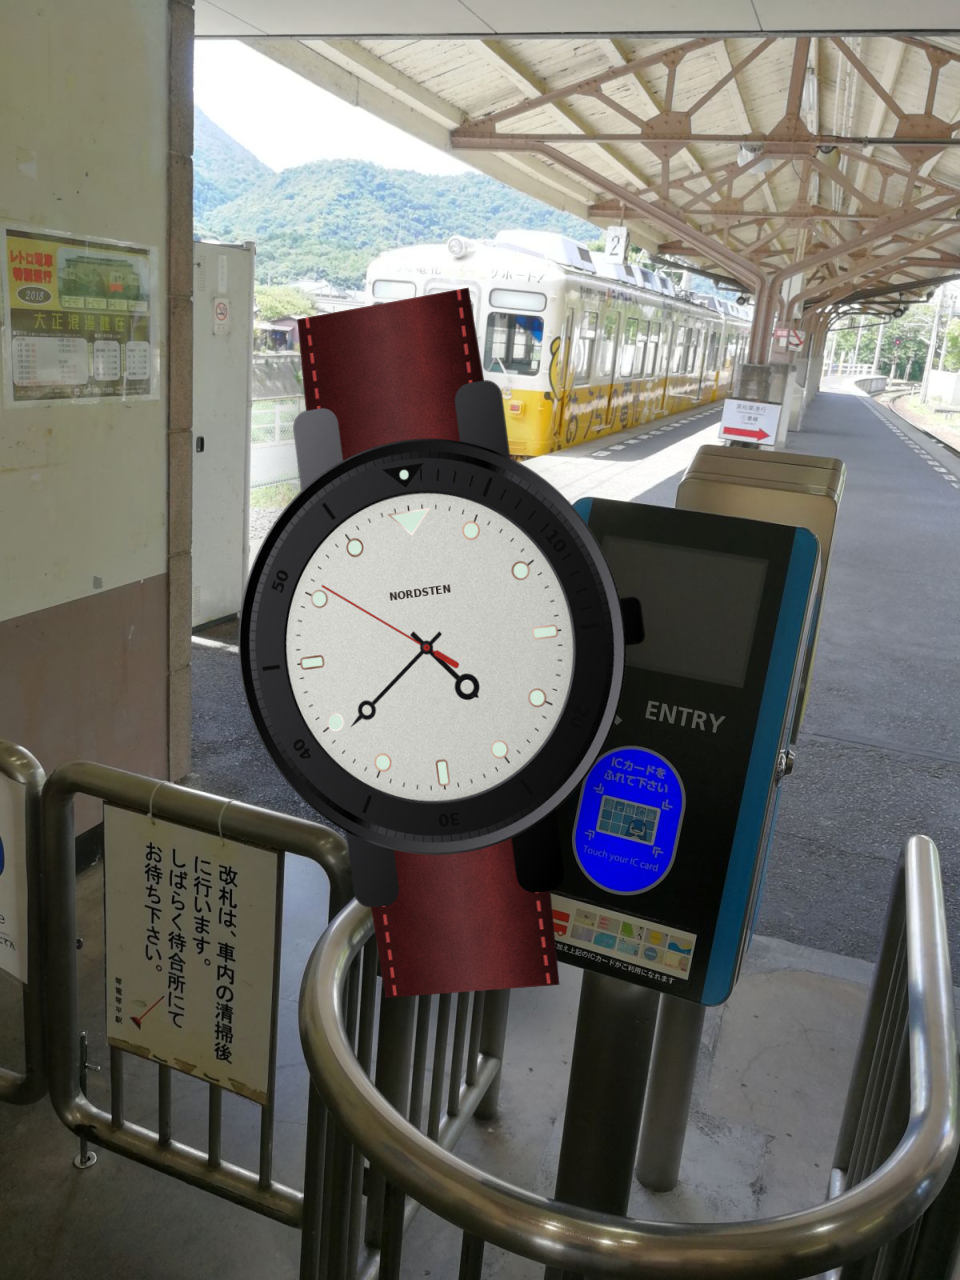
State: 4 h 38 min 51 s
